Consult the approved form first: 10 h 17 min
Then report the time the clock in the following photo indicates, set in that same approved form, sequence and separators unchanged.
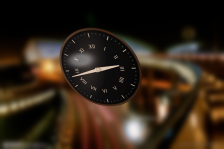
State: 2 h 43 min
